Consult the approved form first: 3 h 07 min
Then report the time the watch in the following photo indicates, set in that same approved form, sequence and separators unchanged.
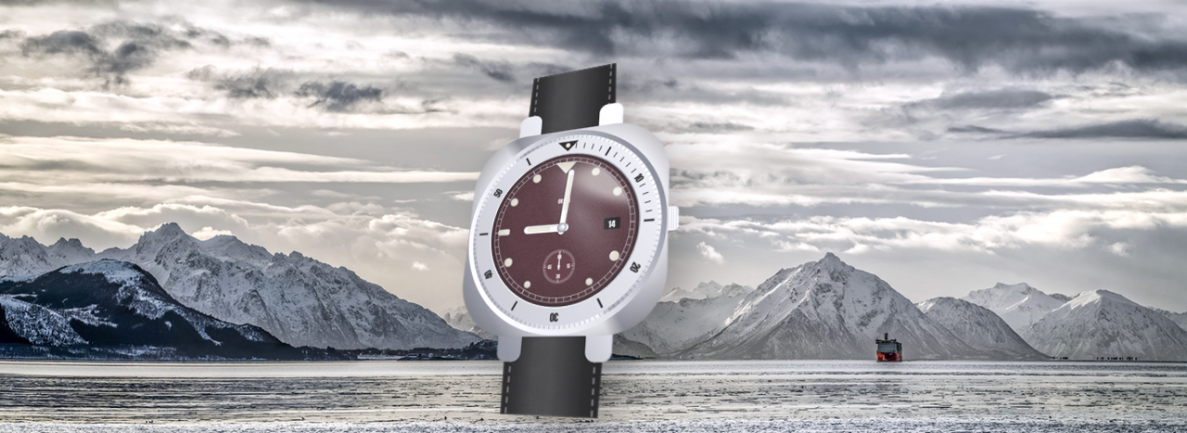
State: 9 h 01 min
